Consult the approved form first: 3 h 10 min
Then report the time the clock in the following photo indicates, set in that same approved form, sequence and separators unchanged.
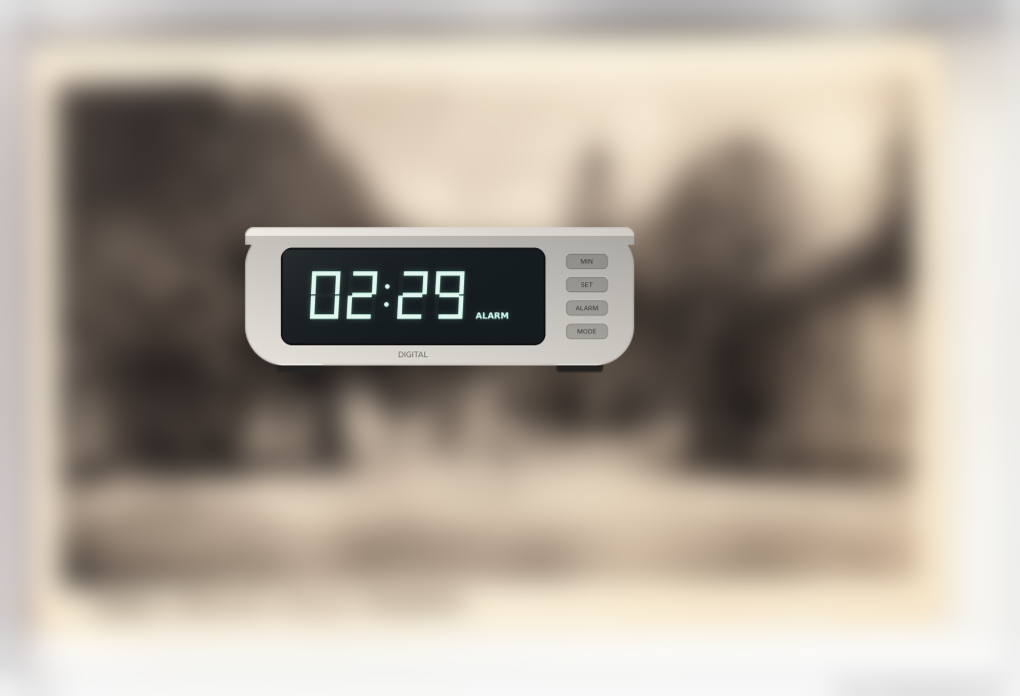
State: 2 h 29 min
